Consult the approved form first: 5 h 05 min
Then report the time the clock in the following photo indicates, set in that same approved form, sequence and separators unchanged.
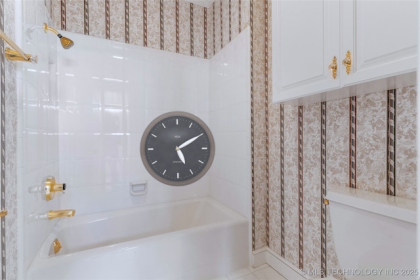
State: 5 h 10 min
